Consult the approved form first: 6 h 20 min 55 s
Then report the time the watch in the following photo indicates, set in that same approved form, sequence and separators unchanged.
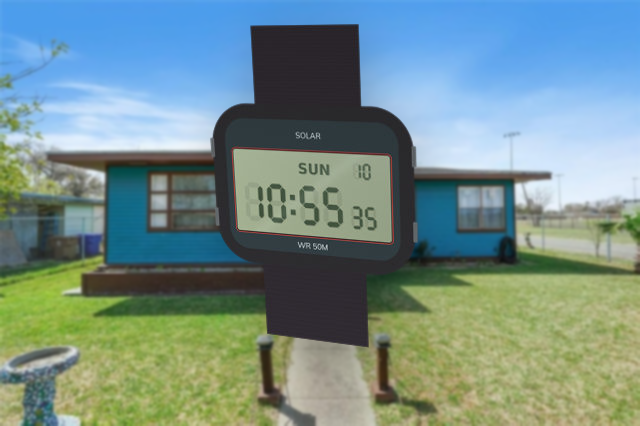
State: 10 h 55 min 35 s
